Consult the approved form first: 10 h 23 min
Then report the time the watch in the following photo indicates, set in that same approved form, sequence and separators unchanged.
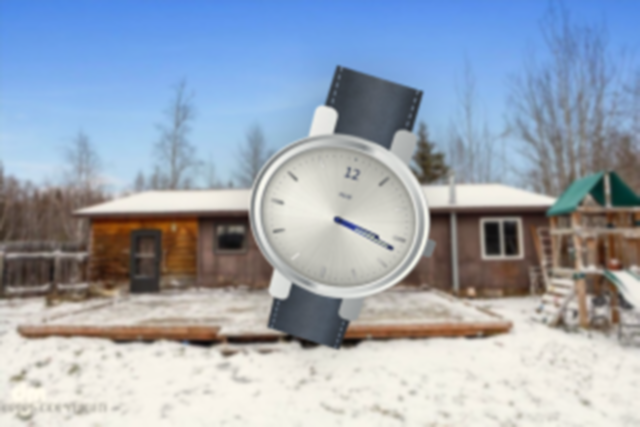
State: 3 h 17 min
